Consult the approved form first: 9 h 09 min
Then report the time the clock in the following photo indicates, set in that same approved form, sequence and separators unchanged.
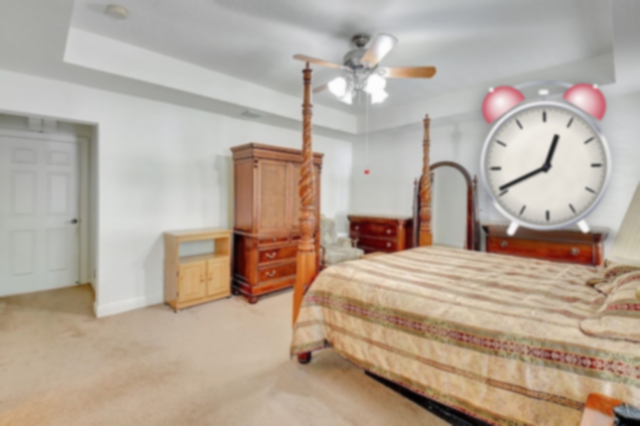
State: 12 h 41 min
